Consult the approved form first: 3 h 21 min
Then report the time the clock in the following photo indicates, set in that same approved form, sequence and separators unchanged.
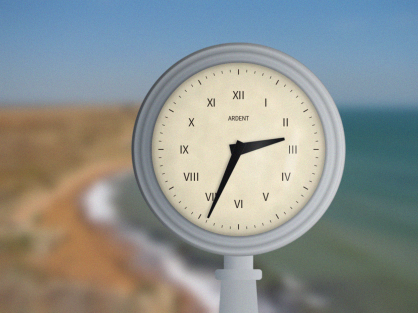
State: 2 h 34 min
